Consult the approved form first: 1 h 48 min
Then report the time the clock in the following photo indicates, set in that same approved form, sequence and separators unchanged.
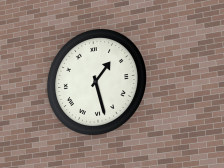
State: 1 h 28 min
